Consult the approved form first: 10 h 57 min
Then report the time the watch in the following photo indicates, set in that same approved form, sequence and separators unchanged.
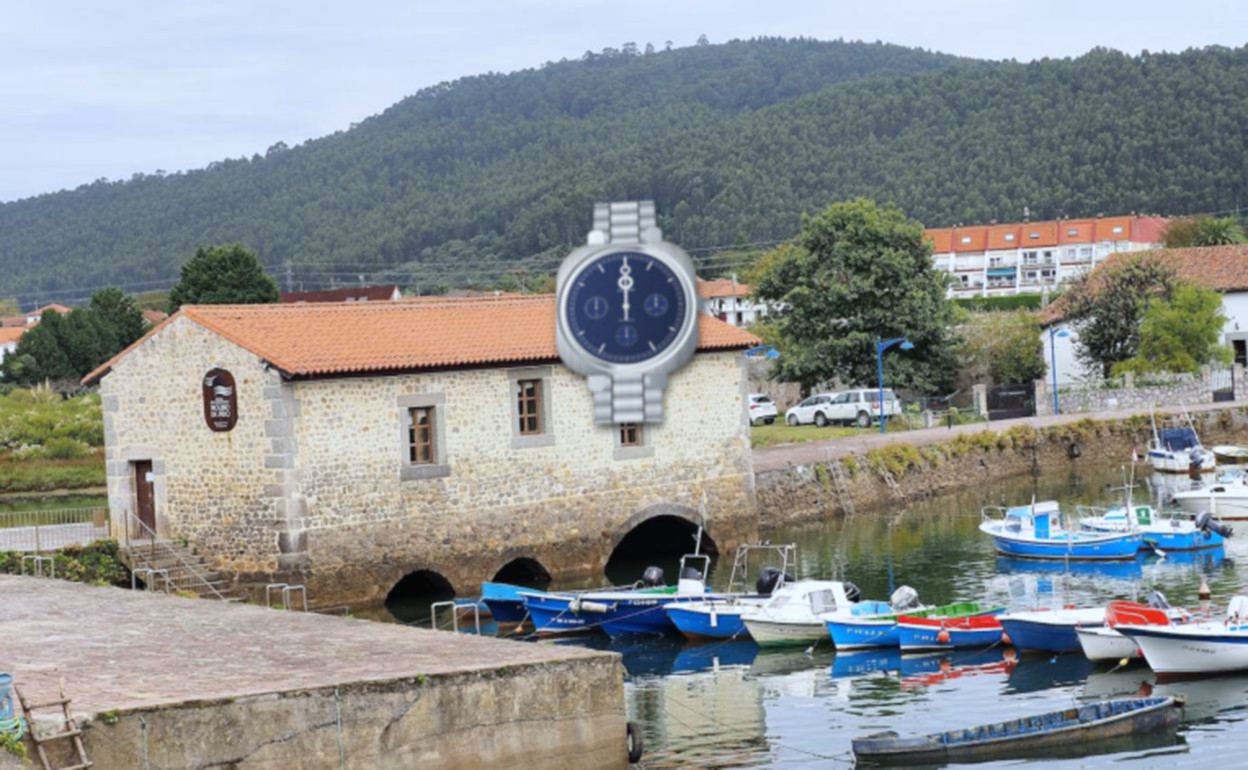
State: 12 h 00 min
